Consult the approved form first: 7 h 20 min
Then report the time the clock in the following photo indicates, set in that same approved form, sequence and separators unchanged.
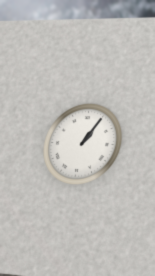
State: 1 h 05 min
